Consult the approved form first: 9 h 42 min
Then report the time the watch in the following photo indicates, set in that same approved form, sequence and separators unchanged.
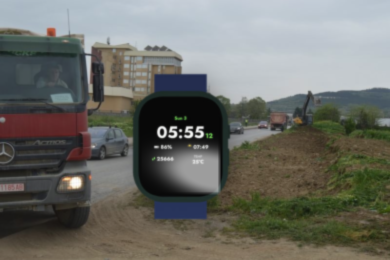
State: 5 h 55 min
